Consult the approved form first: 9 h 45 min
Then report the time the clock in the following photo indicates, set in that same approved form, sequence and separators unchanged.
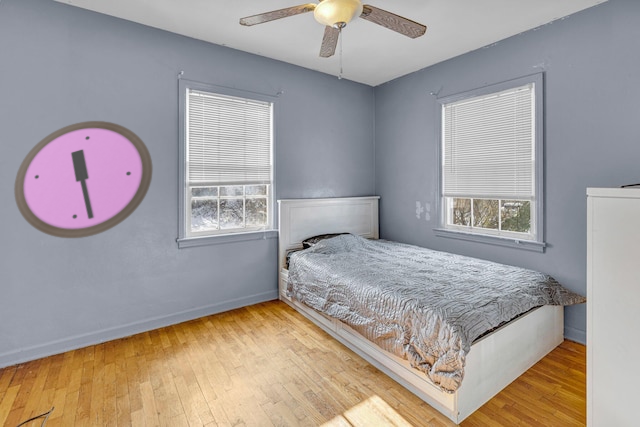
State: 11 h 27 min
